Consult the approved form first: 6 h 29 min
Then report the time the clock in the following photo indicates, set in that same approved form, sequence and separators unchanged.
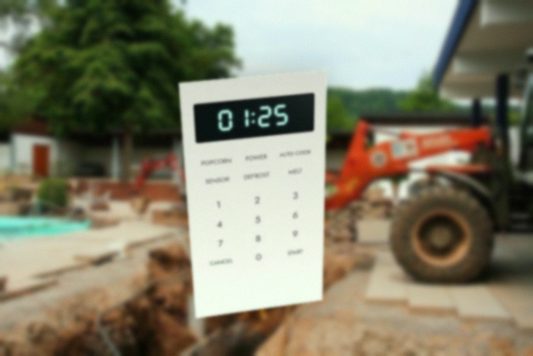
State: 1 h 25 min
